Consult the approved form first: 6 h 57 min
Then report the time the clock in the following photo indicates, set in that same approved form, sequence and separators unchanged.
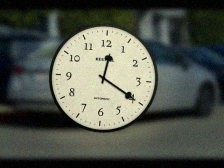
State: 12 h 20 min
